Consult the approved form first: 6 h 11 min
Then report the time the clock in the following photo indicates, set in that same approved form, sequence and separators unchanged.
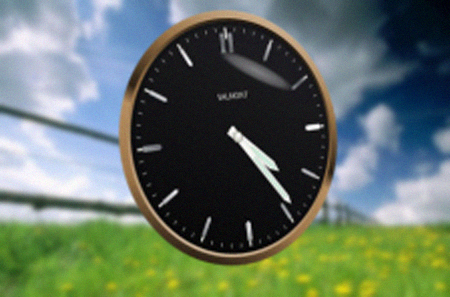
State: 4 h 24 min
